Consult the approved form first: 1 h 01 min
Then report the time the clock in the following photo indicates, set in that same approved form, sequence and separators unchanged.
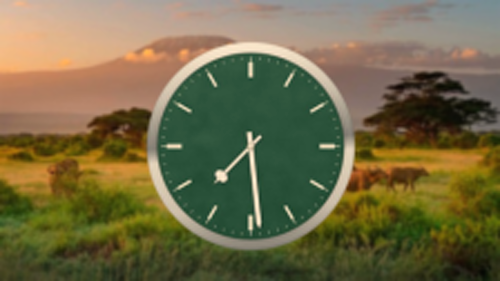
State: 7 h 29 min
